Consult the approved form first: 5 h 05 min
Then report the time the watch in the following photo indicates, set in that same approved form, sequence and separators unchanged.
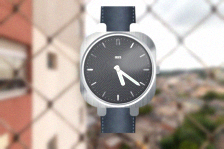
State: 5 h 21 min
